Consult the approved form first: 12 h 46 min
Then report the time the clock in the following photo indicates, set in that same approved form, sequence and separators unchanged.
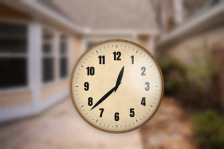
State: 12 h 38 min
